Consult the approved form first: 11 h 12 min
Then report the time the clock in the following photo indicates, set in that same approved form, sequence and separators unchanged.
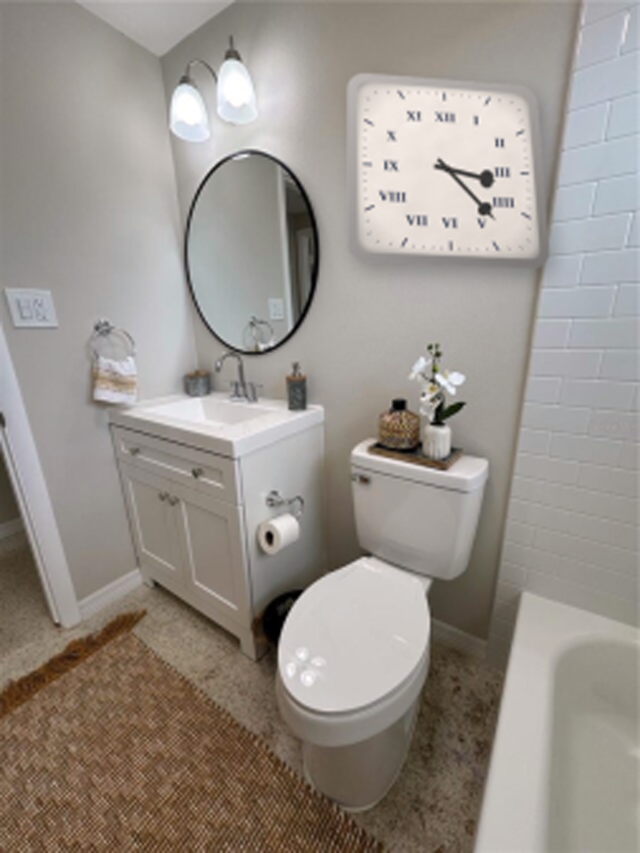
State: 3 h 23 min
